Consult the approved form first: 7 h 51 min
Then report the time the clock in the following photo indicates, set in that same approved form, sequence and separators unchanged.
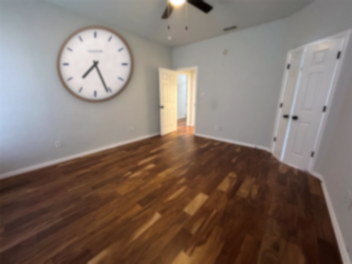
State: 7 h 26 min
